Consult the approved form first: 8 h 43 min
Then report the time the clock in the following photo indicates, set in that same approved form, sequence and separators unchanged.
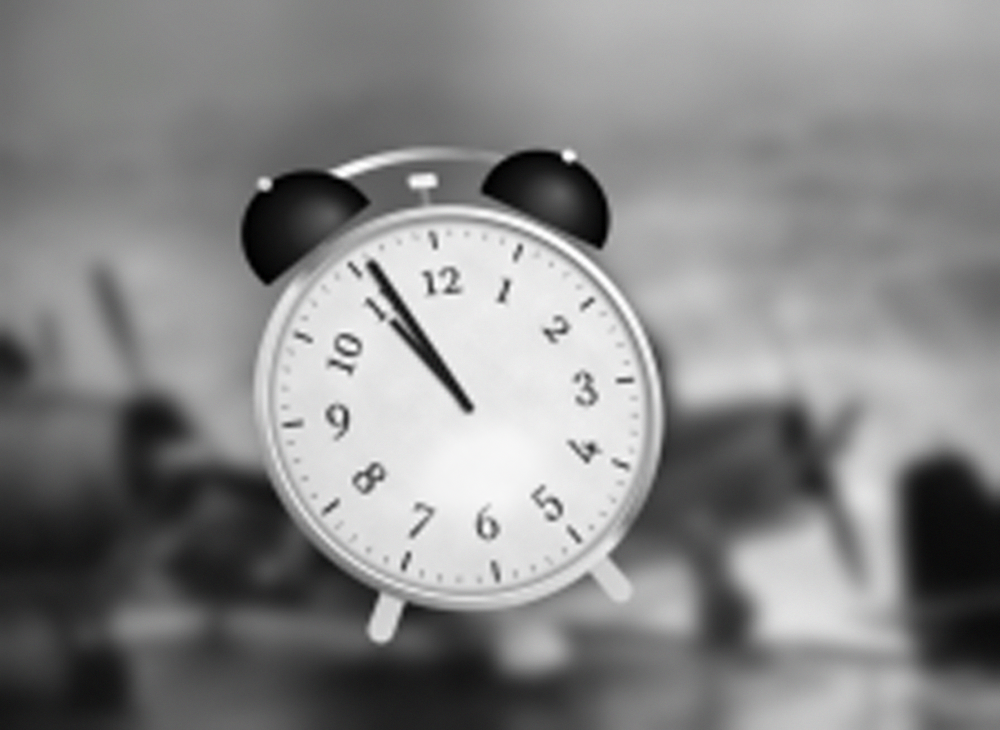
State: 10 h 56 min
